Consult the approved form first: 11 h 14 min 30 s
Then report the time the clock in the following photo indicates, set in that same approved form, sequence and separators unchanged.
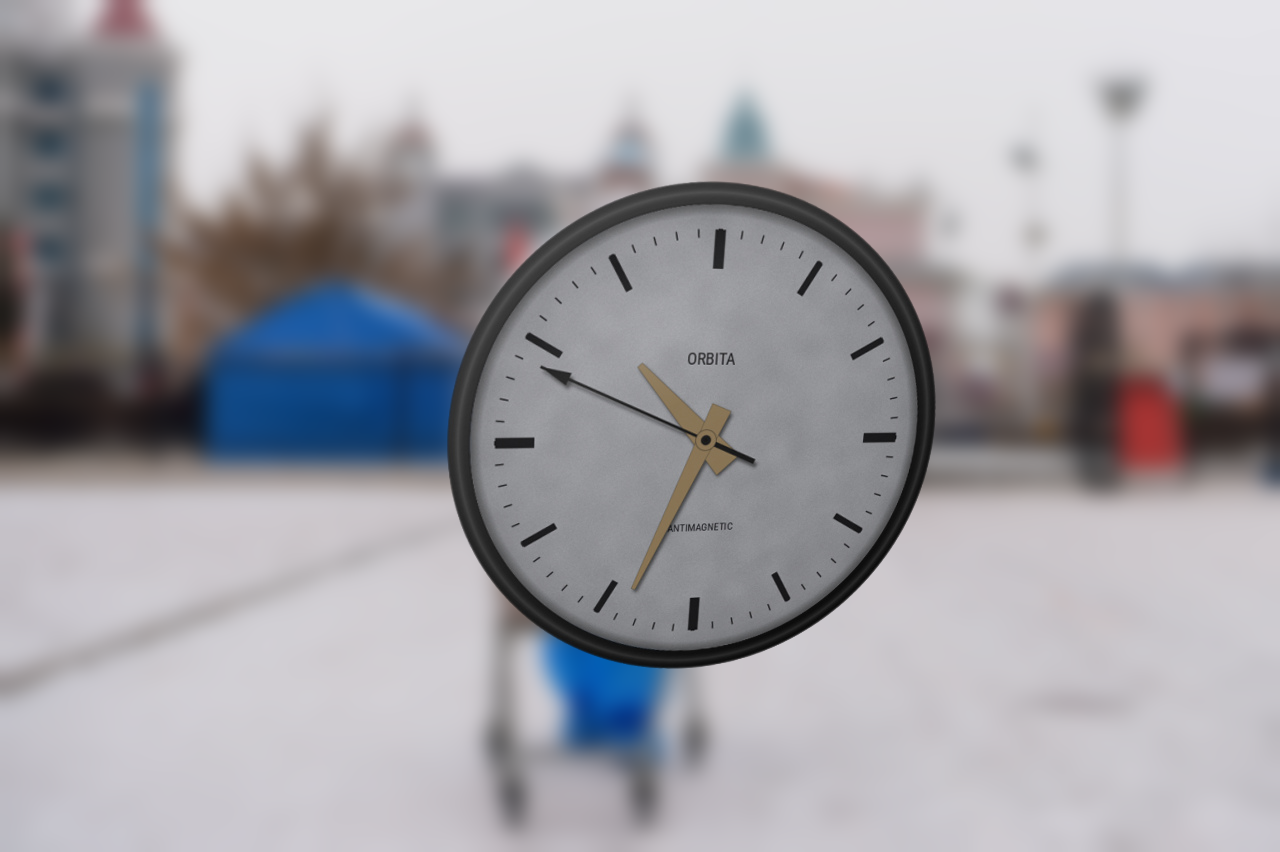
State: 10 h 33 min 49 s
